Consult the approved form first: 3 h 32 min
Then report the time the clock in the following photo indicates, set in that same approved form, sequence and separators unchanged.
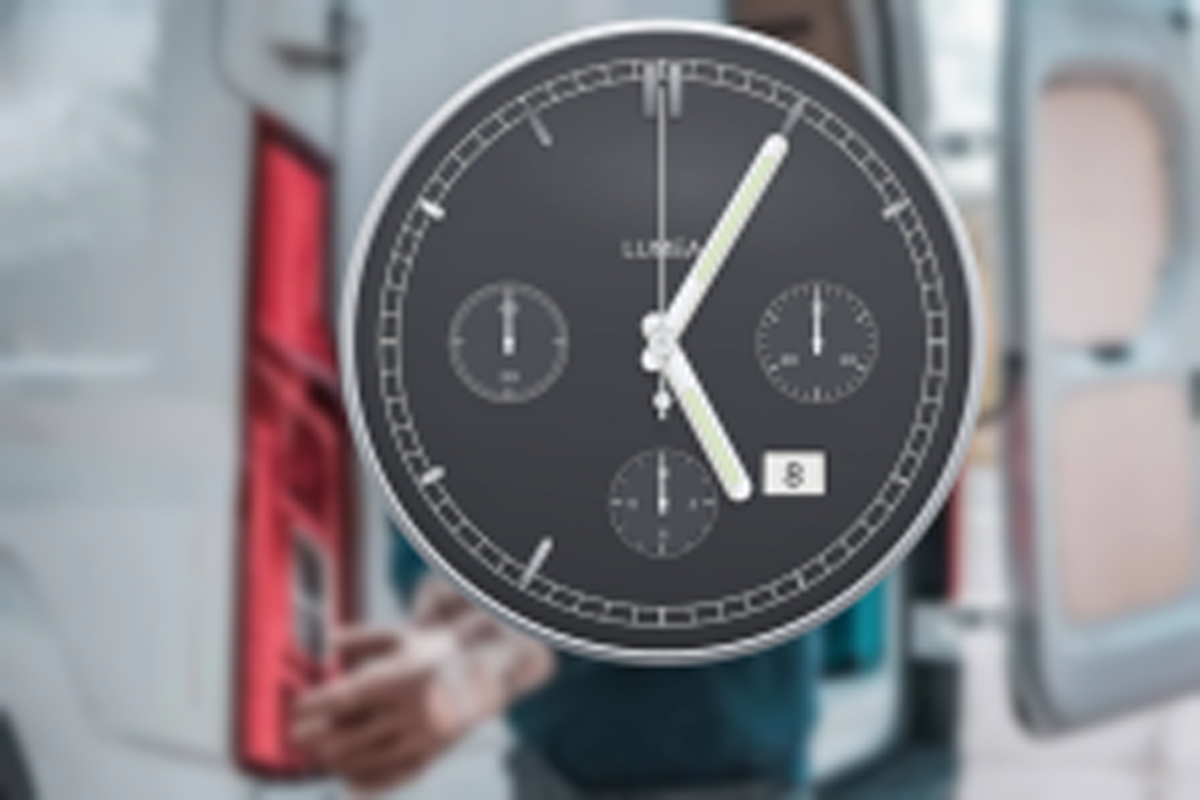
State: 5 h 05 min
